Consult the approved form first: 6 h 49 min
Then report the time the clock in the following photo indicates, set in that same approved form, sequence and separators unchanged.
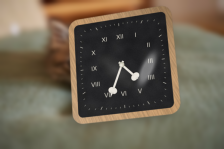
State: 4 h 34 min
